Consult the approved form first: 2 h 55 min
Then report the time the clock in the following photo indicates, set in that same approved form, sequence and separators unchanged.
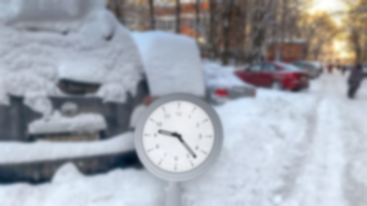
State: 9 h 23 min
